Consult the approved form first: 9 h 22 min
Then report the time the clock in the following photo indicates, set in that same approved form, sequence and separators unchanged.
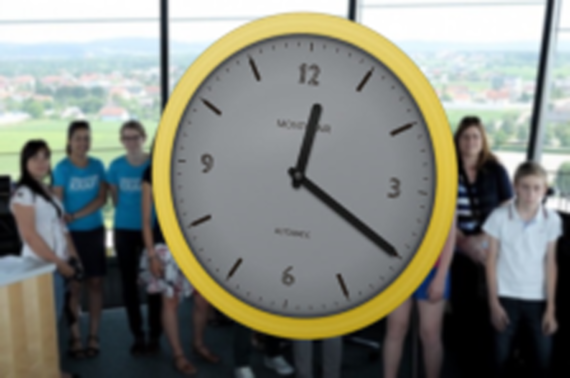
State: 12 h 20 min
